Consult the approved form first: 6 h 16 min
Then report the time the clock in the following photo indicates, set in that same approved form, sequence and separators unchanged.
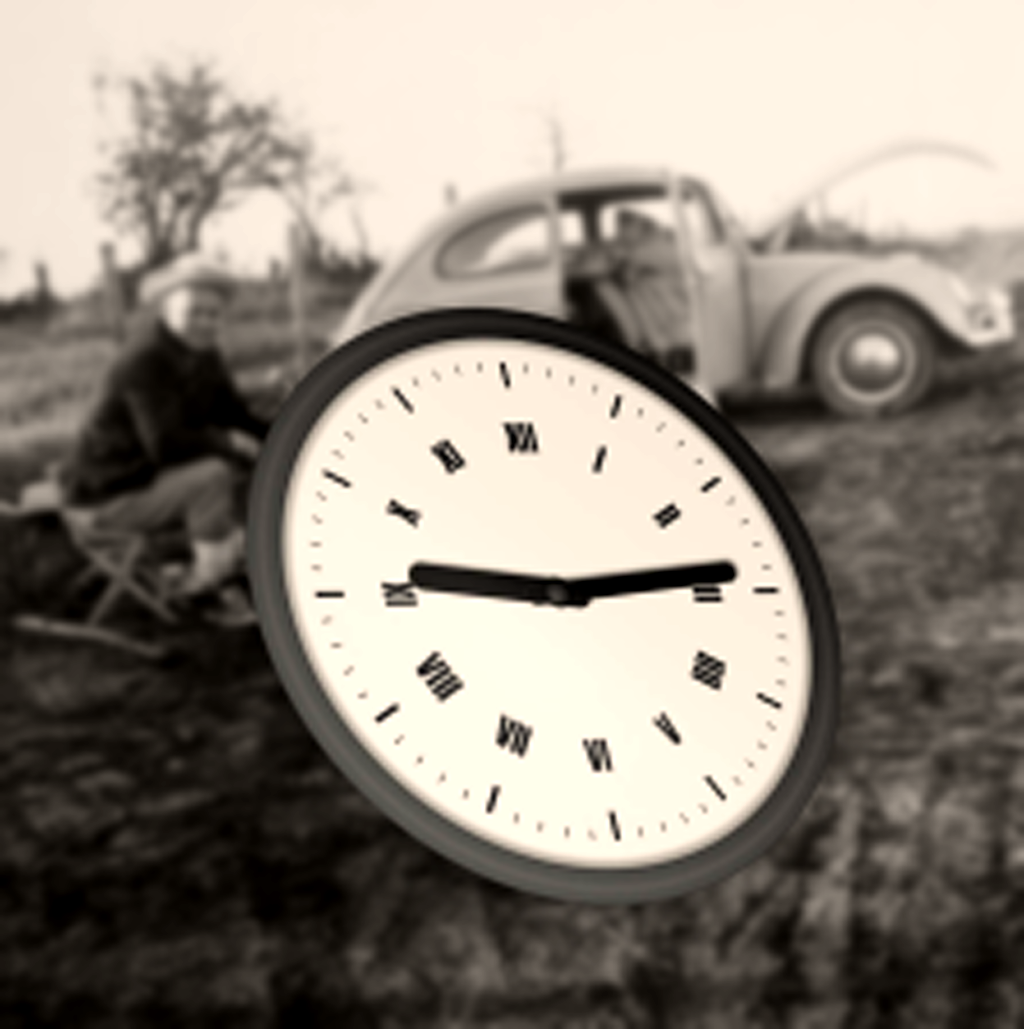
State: 9 h 14 min
